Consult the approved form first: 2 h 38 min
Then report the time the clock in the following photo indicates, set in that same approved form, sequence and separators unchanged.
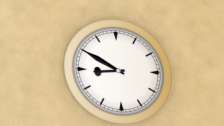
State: 8 h 50 min
